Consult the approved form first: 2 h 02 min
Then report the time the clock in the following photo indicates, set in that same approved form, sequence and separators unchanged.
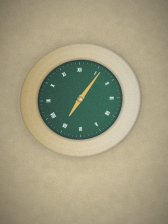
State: 7 h 06 min
